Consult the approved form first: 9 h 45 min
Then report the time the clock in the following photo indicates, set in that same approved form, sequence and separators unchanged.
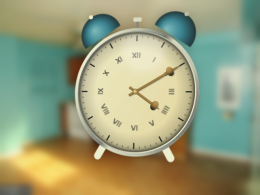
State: 4 h 10 min
